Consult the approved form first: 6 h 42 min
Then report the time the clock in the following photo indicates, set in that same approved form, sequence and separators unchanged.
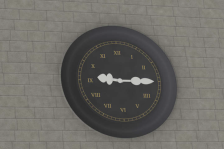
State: 9 h 15 min
